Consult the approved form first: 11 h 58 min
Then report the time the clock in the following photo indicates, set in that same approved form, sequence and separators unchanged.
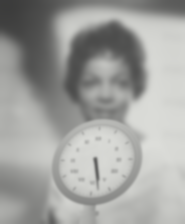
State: 5 h 28 min
